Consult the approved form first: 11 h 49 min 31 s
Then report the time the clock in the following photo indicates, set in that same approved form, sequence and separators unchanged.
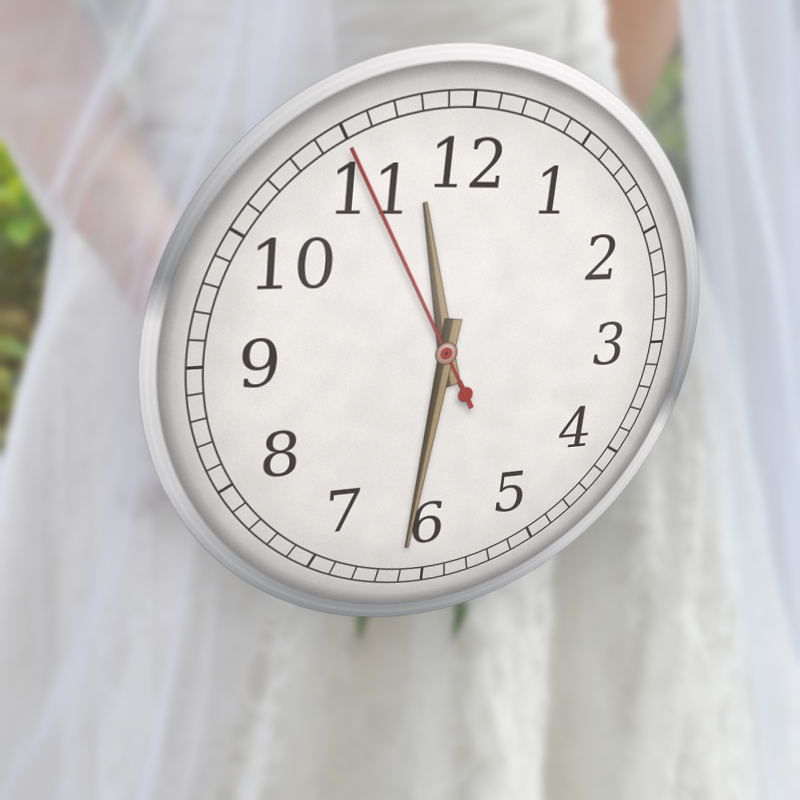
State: 11 h 30 min 55 s
